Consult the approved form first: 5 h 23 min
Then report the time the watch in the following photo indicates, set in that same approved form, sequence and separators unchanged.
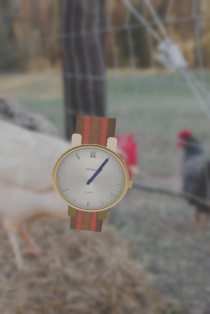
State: 1 h 05 min
